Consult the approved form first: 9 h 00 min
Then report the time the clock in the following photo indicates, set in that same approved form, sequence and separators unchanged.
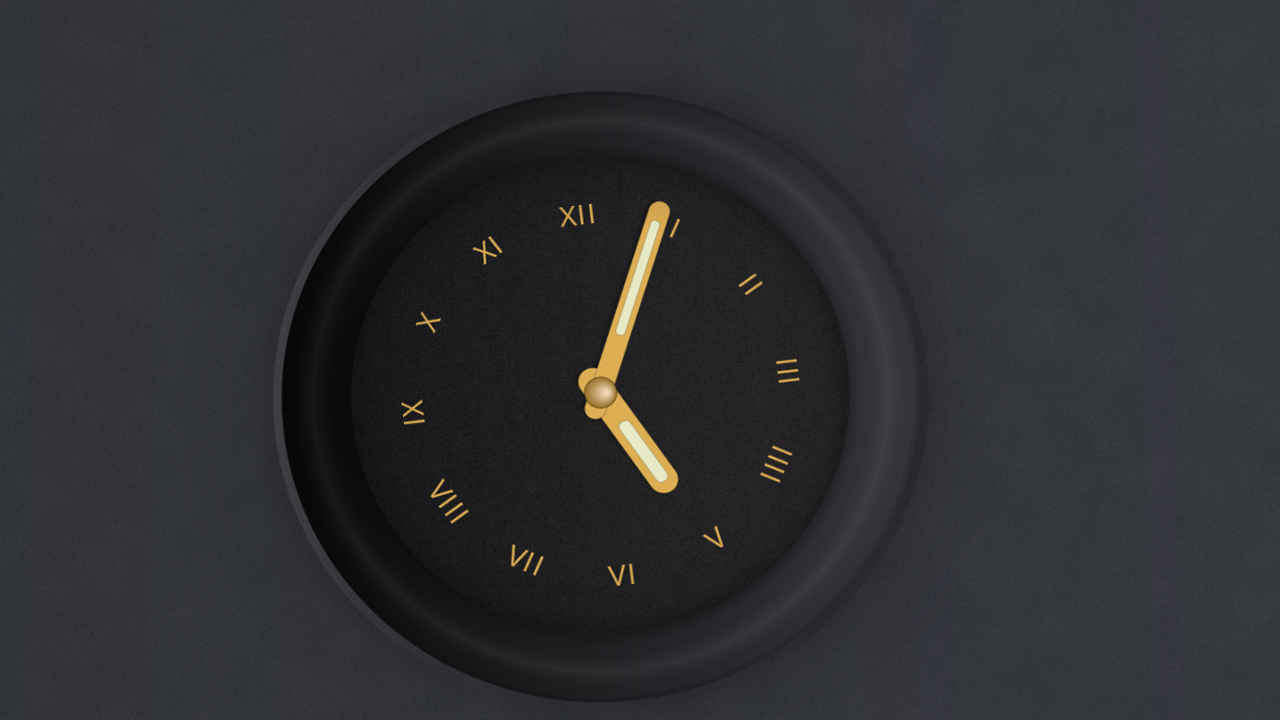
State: 5 h 04 min
